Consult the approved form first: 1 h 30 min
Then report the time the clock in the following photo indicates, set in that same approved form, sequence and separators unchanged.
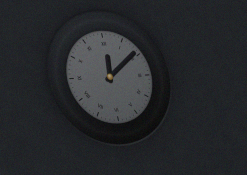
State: 12 h 09 min
